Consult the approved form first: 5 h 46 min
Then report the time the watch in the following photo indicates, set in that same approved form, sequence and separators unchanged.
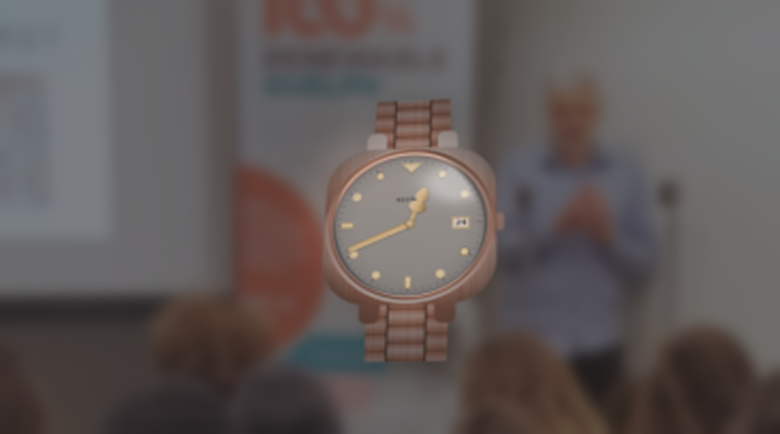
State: 12 h 41 min
